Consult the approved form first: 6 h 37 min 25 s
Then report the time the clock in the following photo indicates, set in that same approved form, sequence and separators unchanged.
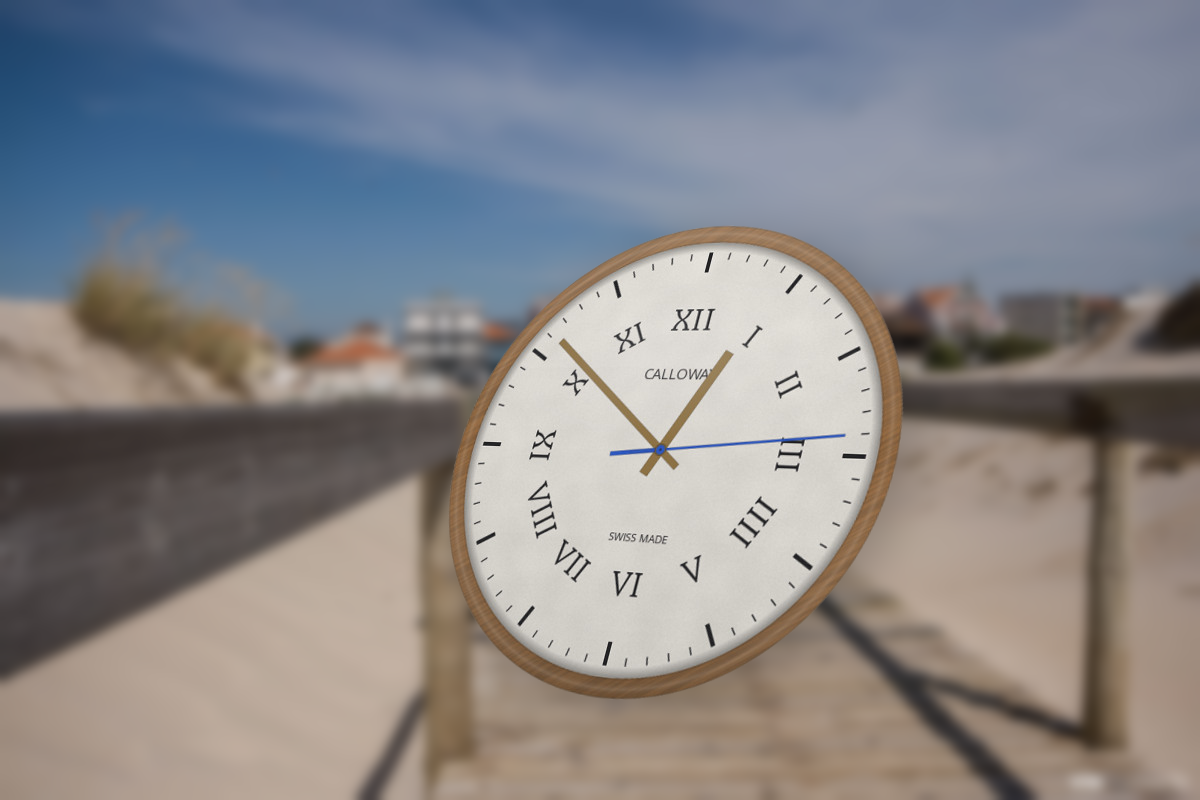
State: 12 h 51 min 14 s
